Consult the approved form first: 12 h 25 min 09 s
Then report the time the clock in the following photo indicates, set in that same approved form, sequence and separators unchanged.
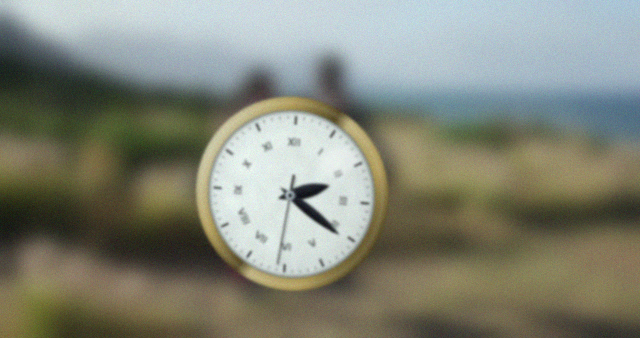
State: 2 h 20 min 31 s
